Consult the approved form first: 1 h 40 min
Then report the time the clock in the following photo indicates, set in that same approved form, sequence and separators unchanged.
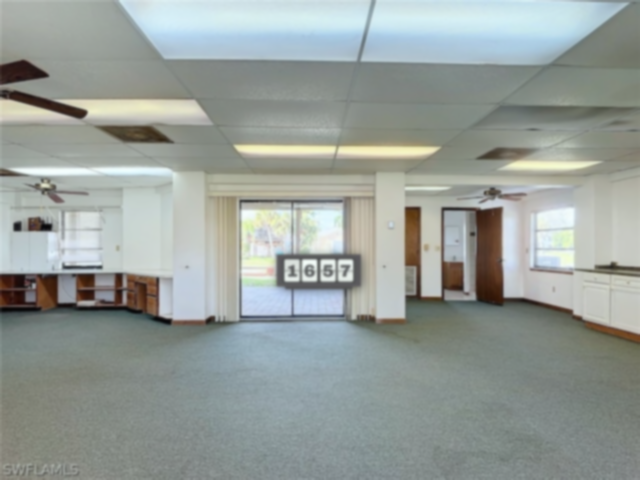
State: 16 h 57 min
